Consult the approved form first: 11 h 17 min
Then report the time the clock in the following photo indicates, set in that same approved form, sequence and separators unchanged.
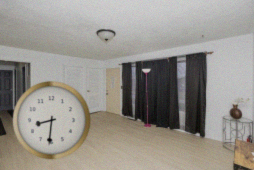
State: 8 h 31 min
